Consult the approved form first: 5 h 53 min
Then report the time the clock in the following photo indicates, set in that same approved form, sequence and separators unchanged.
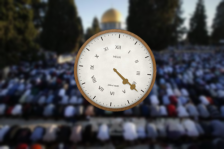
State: 4 h 21 min
